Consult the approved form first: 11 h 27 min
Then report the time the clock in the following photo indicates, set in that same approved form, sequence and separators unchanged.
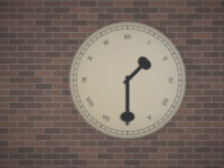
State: 1 h 30 min
